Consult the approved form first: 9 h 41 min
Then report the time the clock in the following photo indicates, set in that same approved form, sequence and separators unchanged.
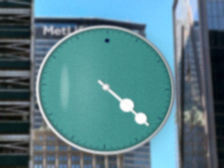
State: 4 h 22 min
